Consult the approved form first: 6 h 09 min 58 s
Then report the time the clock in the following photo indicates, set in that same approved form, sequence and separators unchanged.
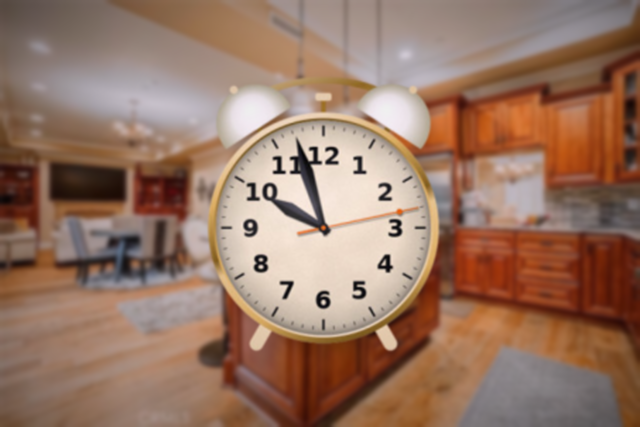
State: 9 h 57 min 13 s
